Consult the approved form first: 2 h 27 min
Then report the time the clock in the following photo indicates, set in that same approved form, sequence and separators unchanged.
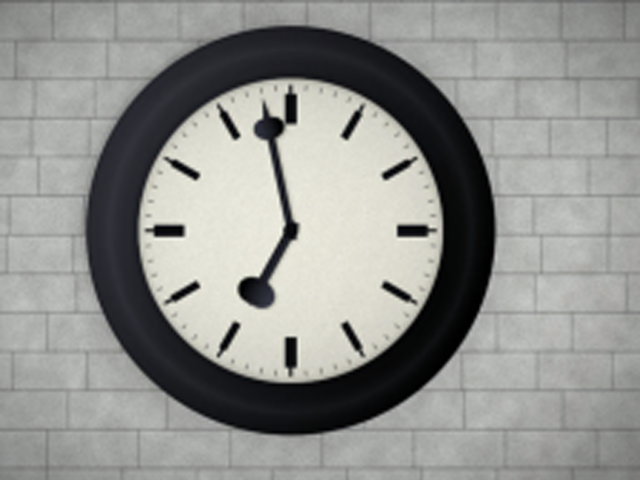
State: 6 h 58 min
